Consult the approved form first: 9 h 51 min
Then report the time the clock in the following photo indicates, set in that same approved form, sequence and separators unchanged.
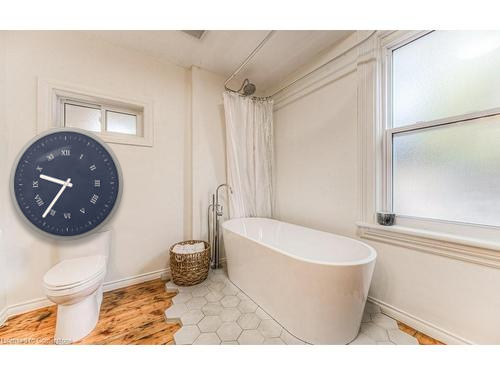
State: 9 h 36 min
